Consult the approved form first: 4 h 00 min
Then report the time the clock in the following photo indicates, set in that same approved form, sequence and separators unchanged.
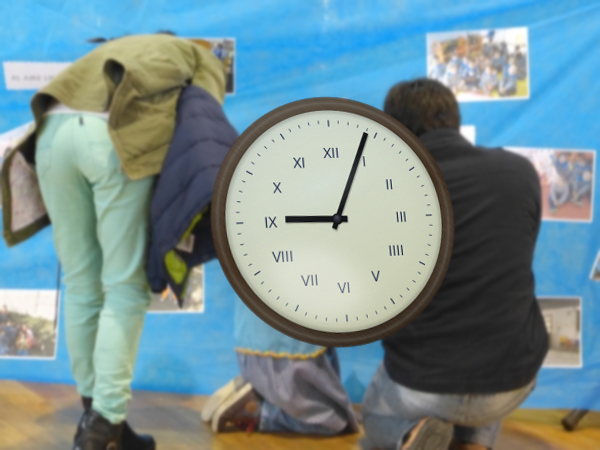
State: 9 h 04 min
